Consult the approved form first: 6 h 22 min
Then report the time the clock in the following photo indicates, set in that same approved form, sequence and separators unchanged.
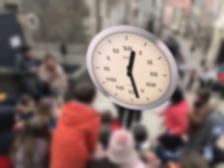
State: 12 h 28 min
